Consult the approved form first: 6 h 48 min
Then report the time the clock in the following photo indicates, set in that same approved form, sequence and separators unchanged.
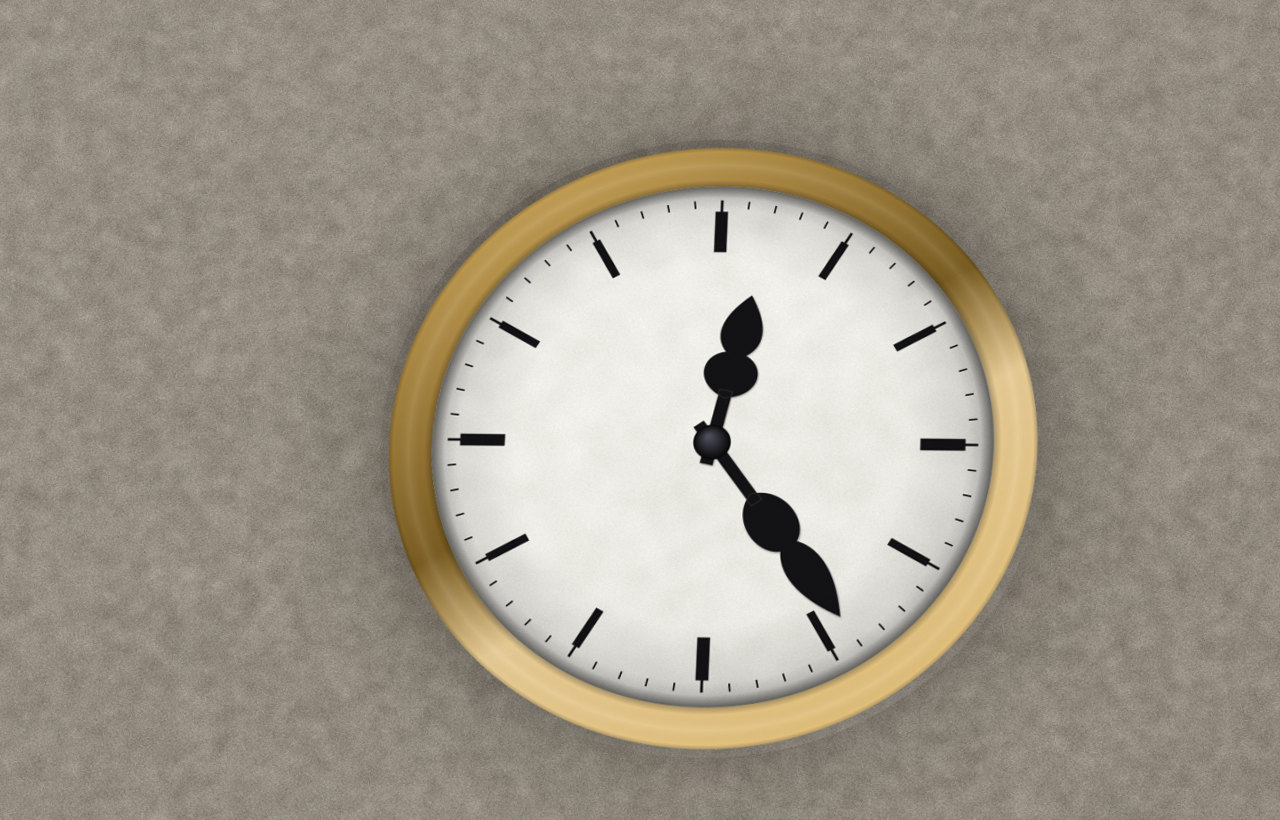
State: 12 h 24 min
